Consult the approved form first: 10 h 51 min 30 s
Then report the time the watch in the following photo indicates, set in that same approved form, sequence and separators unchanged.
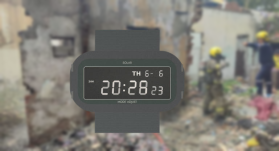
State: 20 h 28 min 23 s
